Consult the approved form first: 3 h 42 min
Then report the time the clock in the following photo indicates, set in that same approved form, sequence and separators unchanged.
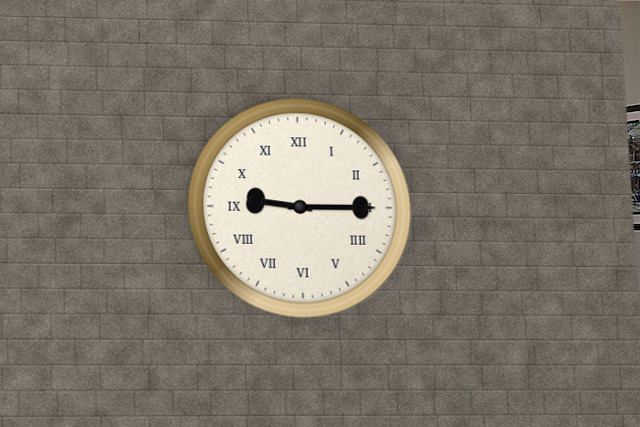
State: 9 h 15 min
